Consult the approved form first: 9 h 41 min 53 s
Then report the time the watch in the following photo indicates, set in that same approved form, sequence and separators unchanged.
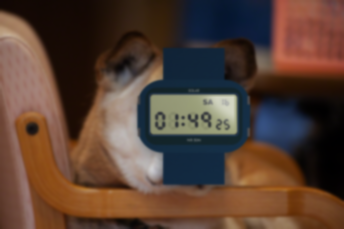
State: 1 h 49 min 25 s
